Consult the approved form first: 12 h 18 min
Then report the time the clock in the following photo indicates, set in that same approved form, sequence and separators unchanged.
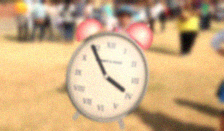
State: 3 h 54 min
